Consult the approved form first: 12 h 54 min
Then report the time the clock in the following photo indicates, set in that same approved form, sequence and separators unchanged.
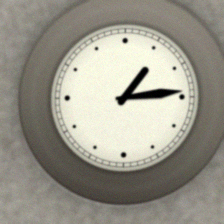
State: 1 h 14 min
